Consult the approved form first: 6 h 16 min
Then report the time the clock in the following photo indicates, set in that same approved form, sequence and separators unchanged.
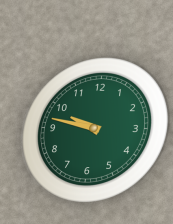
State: 9 h 47 min
